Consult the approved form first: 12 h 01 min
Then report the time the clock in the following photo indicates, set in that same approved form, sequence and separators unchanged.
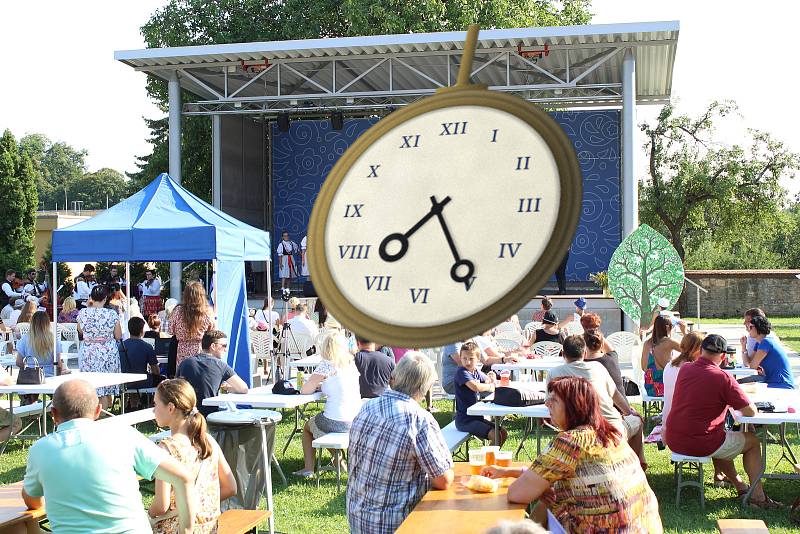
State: 7 h 25 min
